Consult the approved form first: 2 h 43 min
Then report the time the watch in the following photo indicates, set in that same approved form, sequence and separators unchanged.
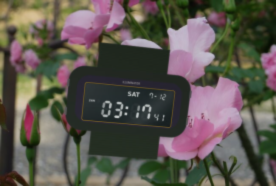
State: 3 h 17 min
